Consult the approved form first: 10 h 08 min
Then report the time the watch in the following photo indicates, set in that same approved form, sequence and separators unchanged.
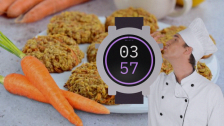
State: 3 h 57 min
